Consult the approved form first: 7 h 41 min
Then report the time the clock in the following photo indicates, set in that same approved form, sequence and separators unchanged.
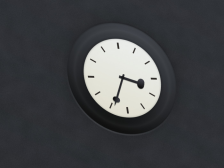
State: 3 h 34 min
